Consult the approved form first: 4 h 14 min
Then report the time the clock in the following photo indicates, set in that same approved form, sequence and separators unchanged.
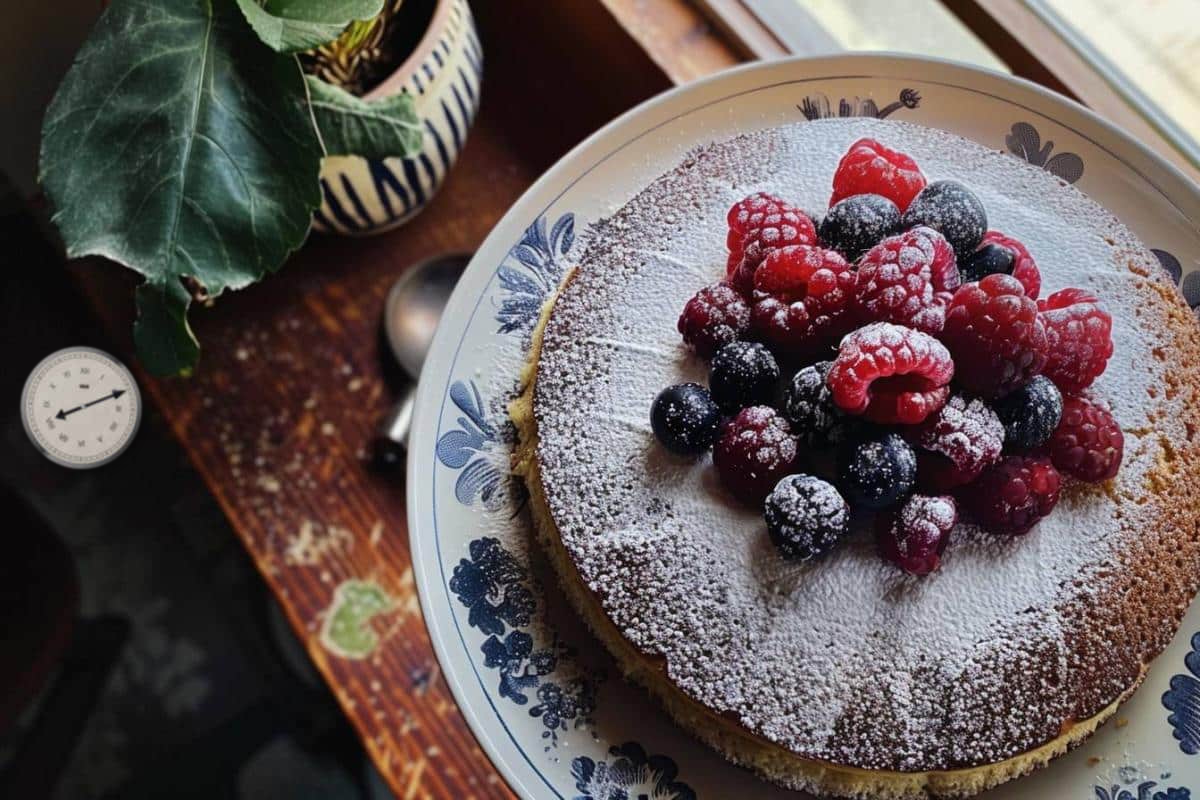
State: 8 h 11 min
